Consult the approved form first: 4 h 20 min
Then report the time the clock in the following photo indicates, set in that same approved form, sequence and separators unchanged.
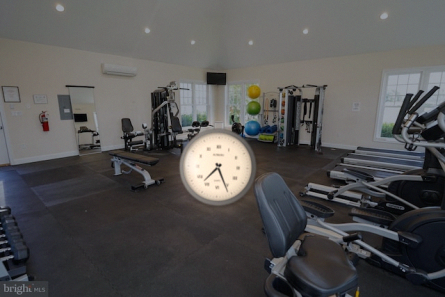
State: 7 h 26 min
